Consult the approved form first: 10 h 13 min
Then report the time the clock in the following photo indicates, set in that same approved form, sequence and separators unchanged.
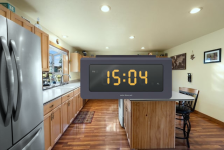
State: 15 h 04 min
